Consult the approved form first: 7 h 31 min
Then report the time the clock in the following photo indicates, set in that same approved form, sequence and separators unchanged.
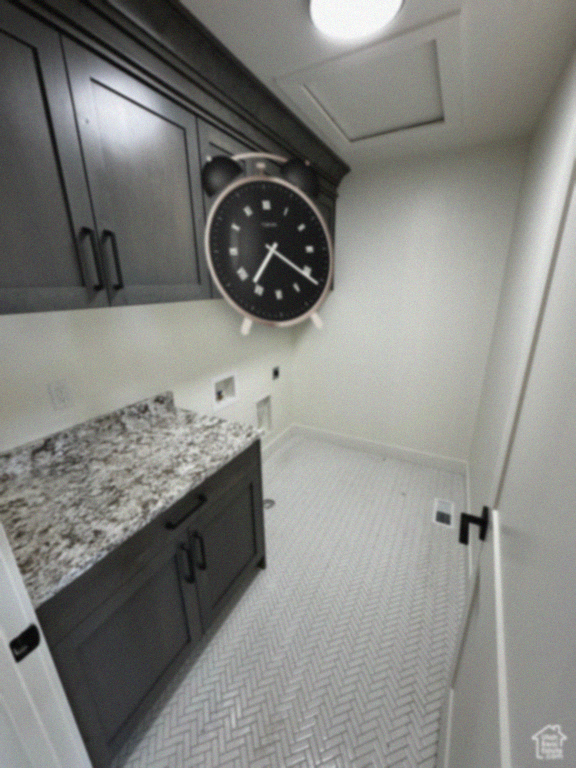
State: 7 h 21 min
